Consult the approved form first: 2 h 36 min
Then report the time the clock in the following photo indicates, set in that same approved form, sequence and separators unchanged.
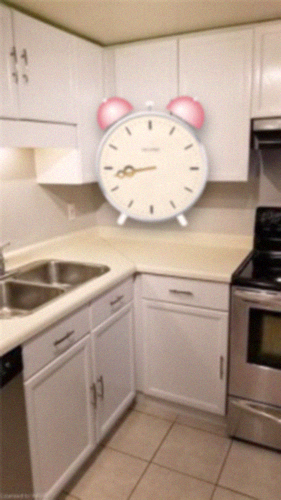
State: 8 h 43 min
